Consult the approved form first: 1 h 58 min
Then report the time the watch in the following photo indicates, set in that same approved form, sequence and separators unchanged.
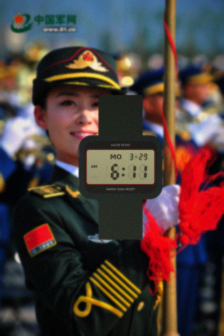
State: 6 h 11 min
